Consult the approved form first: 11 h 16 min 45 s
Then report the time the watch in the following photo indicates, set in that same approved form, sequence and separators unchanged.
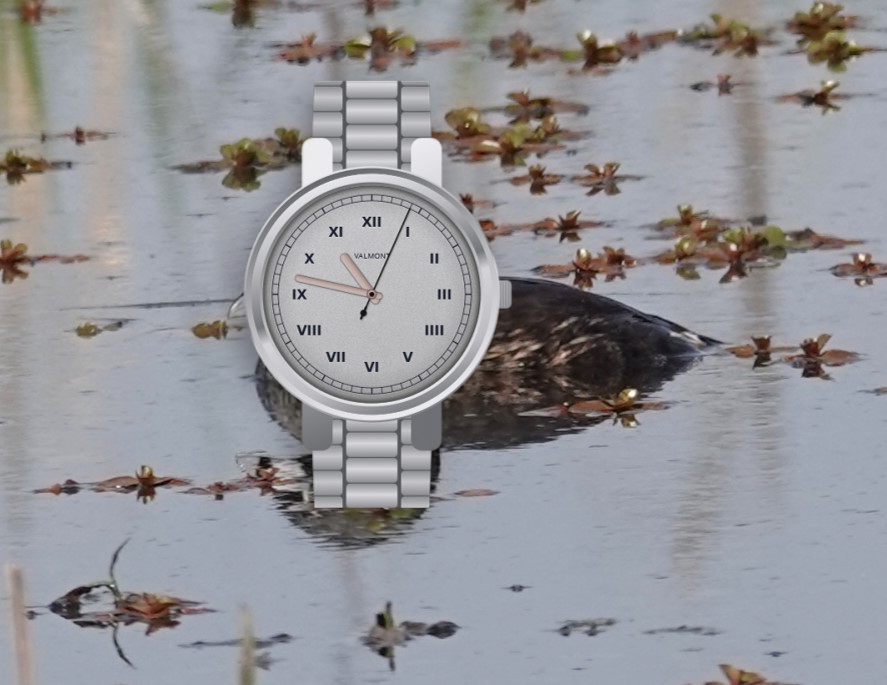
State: 10 h 47 min 04 s
